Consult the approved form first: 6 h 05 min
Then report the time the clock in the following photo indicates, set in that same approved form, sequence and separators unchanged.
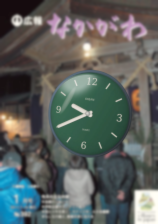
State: 9 h 40 min
